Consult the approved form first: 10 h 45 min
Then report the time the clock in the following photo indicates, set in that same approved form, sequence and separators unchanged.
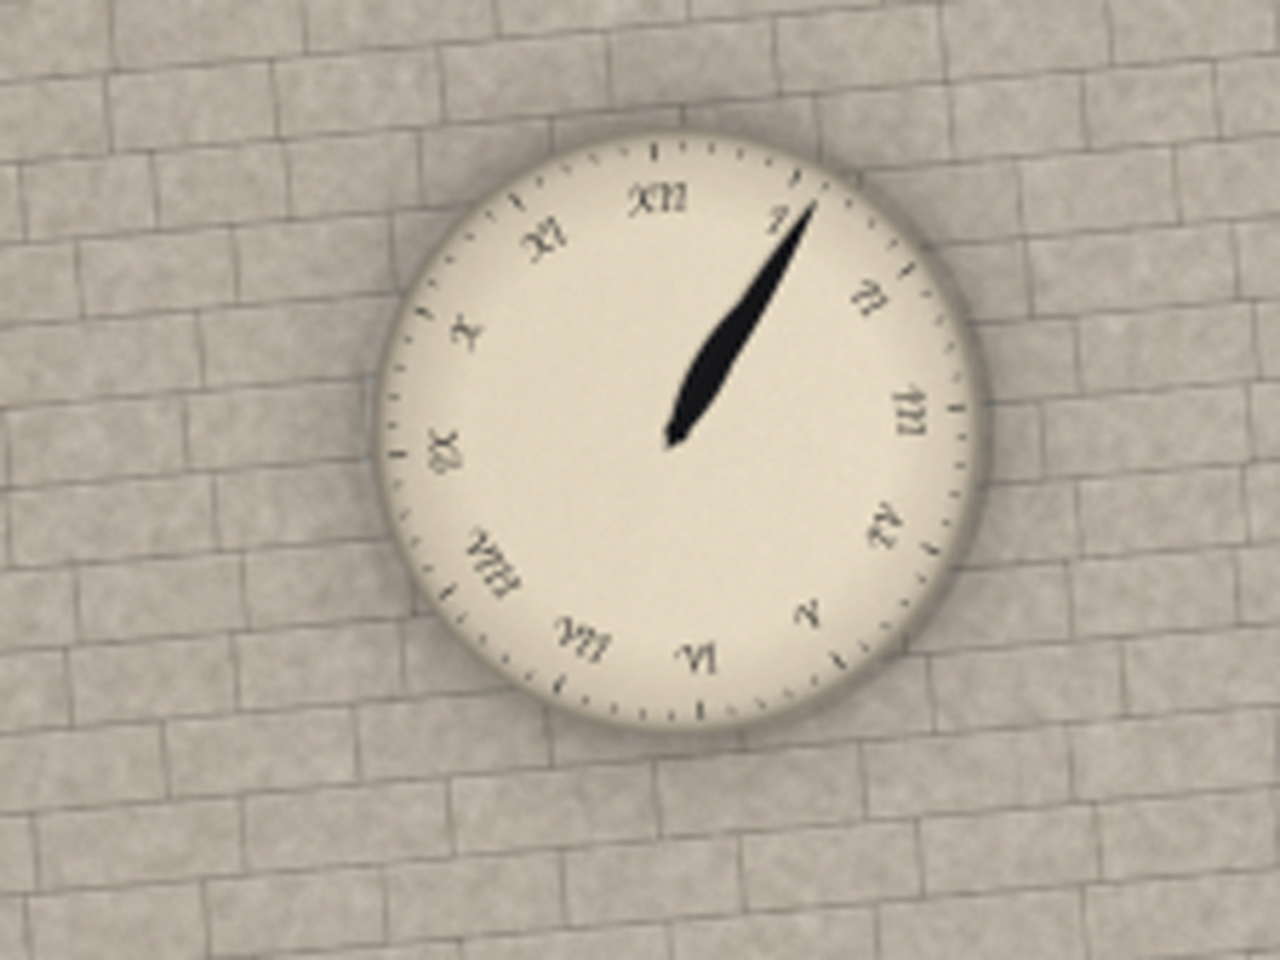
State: 1 h 06 min
